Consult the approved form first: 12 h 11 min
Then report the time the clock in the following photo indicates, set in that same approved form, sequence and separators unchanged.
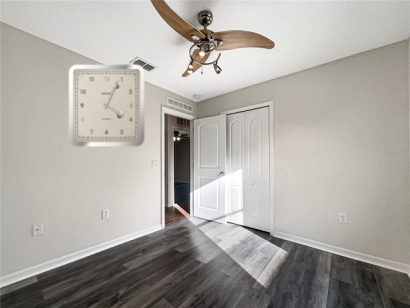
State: 4 h 04 min
